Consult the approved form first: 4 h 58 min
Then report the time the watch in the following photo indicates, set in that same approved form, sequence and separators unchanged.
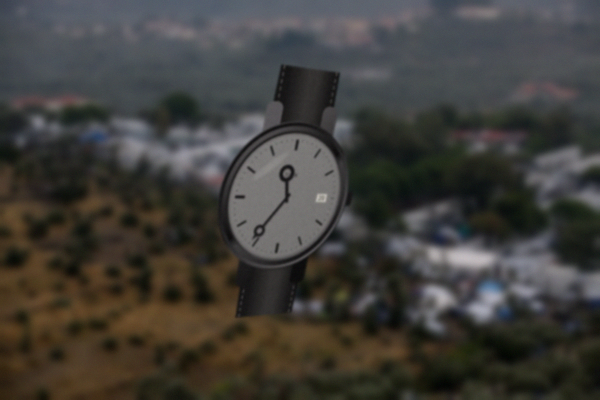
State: 11 h 36 min
